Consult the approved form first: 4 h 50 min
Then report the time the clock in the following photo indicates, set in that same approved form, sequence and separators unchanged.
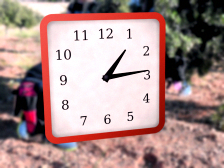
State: 1 h 14 min
